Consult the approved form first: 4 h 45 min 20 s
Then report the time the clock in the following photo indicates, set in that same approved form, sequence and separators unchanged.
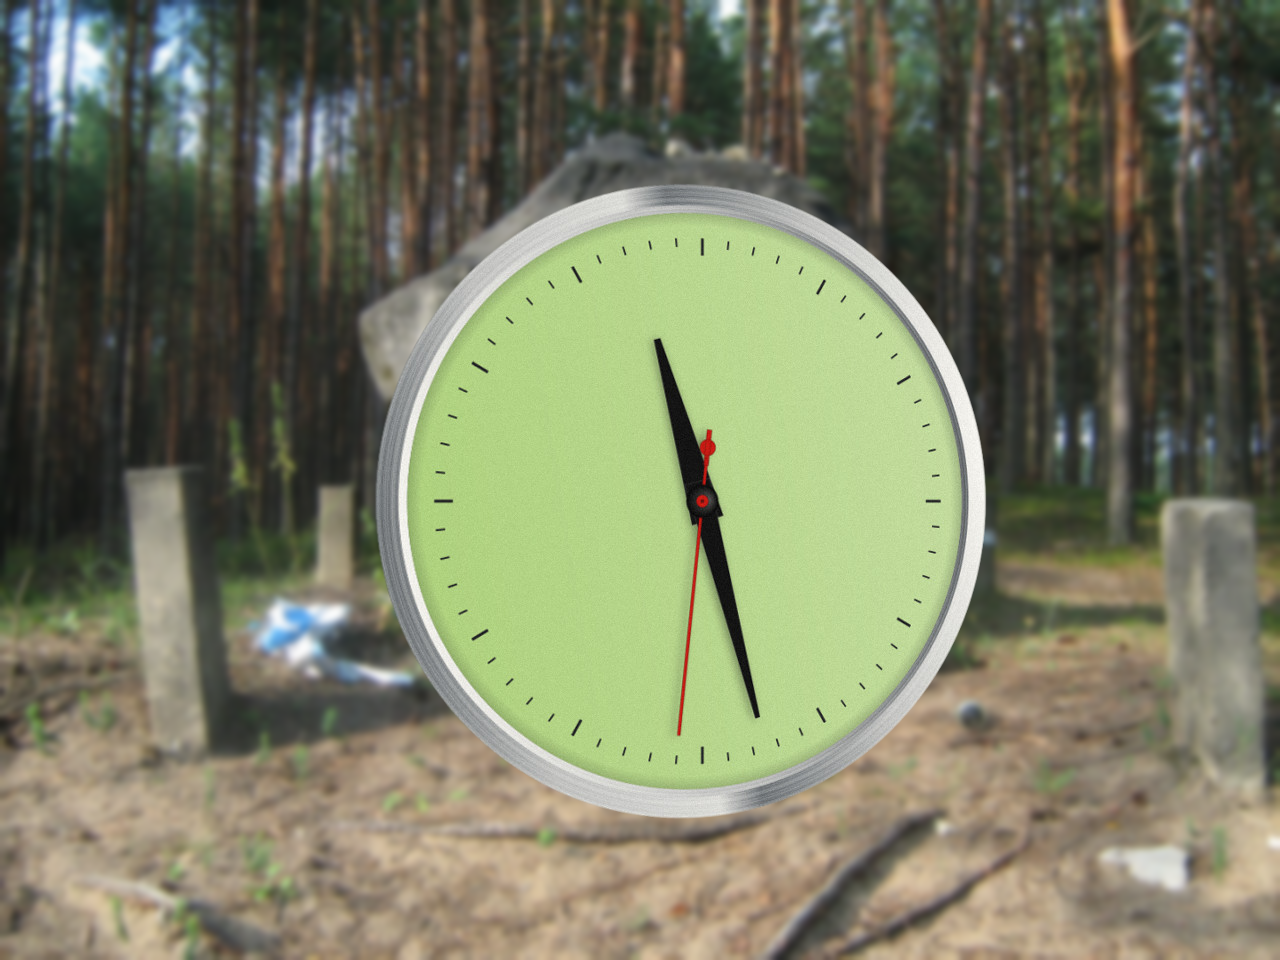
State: 11 h 27 min 31 s
